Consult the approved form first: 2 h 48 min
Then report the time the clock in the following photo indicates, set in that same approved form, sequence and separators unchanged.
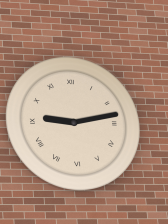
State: 9 h 13 min
